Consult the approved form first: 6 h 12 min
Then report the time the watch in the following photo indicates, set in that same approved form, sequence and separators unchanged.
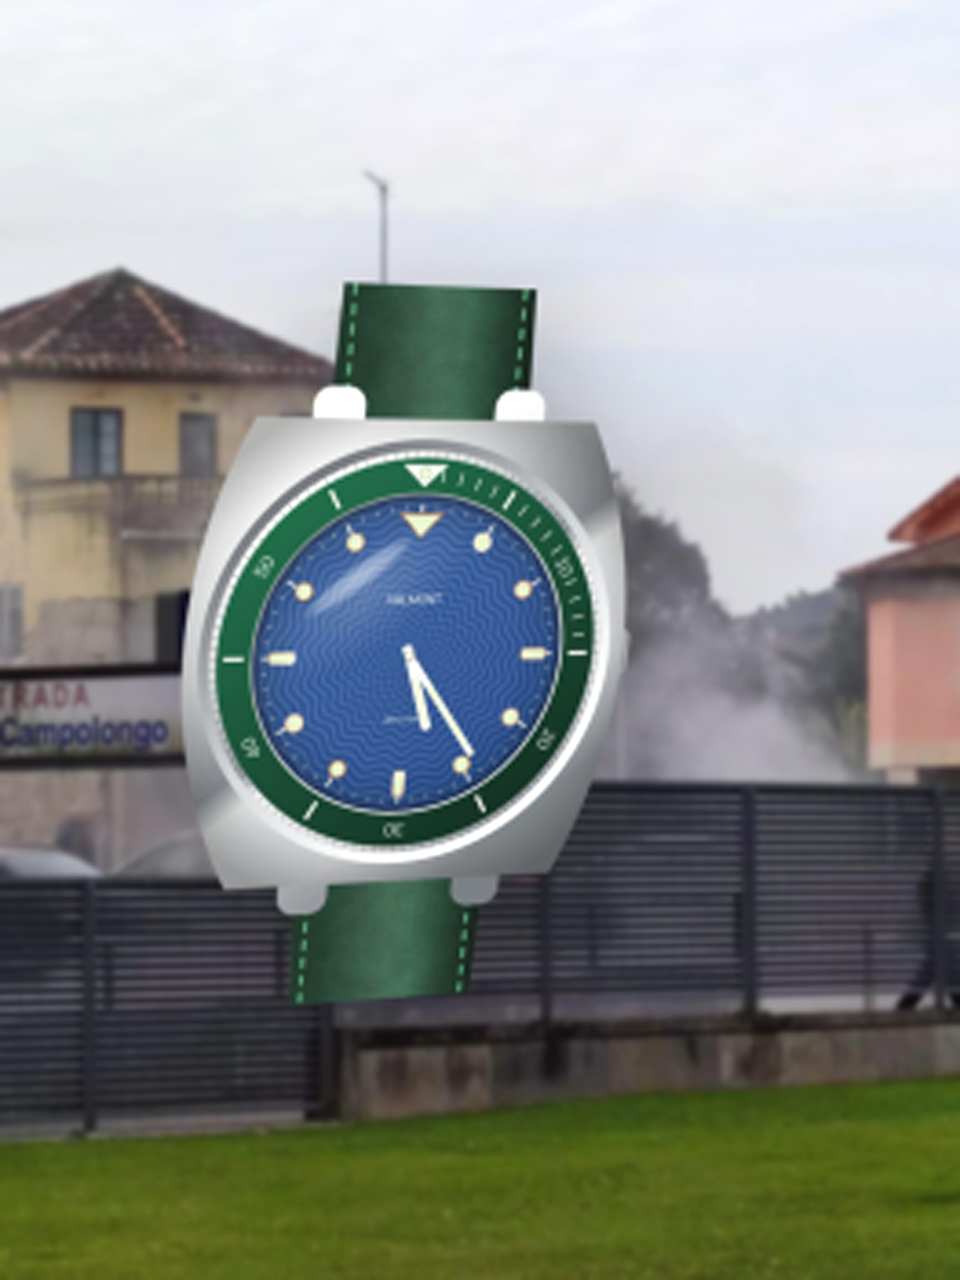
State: 5 h 24 min
